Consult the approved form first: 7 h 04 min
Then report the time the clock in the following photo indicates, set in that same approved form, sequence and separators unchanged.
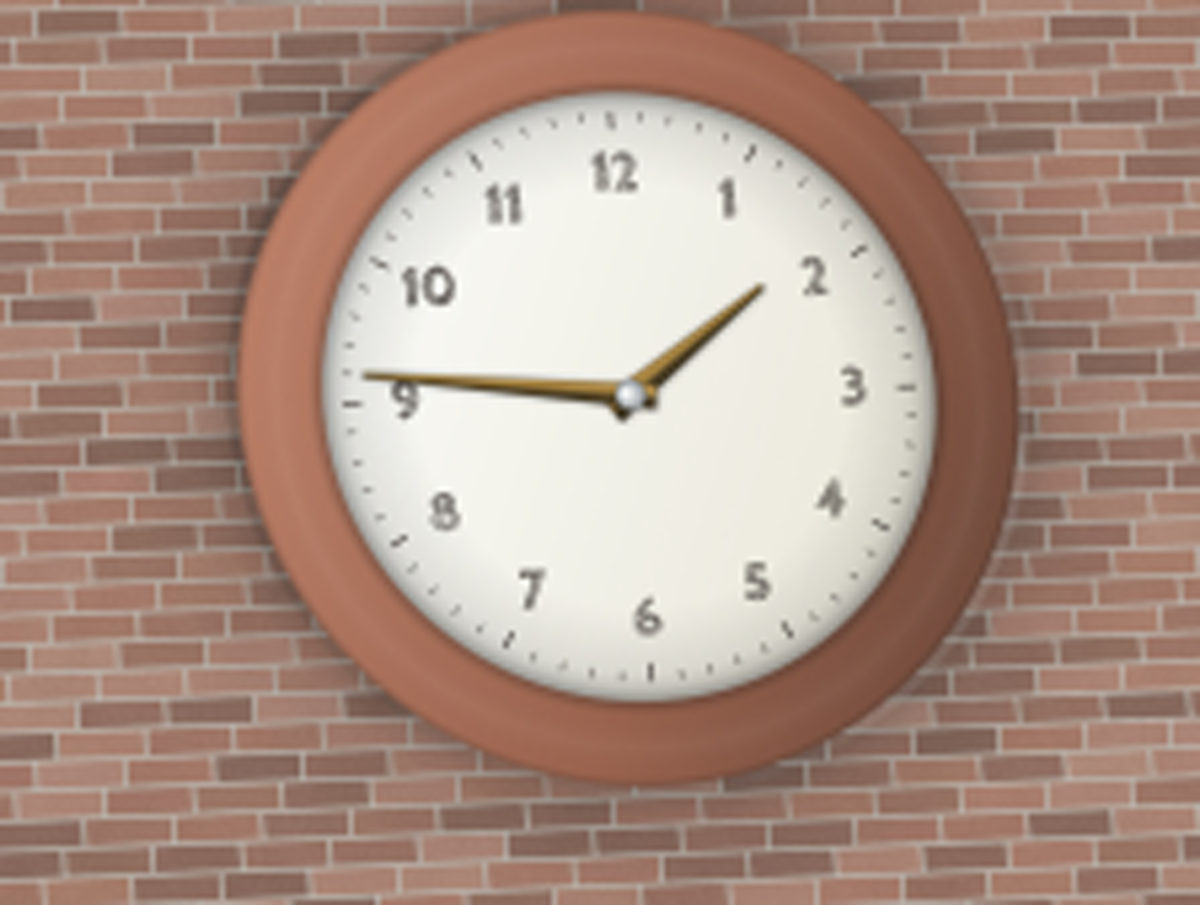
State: 1 h 46 min
